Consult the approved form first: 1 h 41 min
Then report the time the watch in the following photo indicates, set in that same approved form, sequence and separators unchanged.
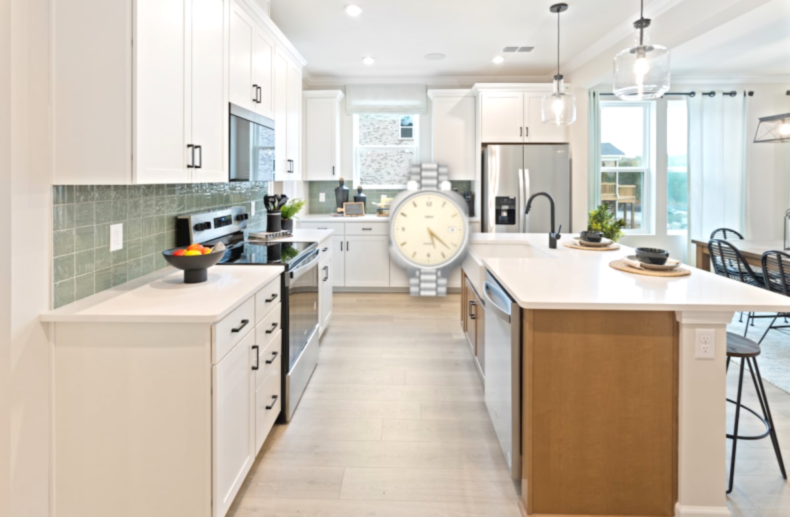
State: 5 h 22 min
